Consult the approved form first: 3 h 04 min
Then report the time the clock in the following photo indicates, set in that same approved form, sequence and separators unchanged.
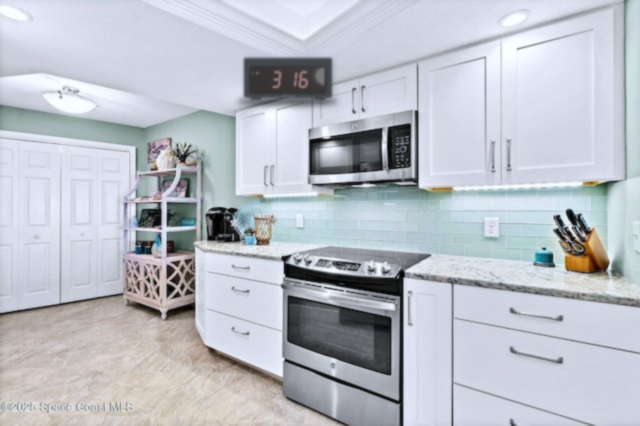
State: 3 h 16 min
